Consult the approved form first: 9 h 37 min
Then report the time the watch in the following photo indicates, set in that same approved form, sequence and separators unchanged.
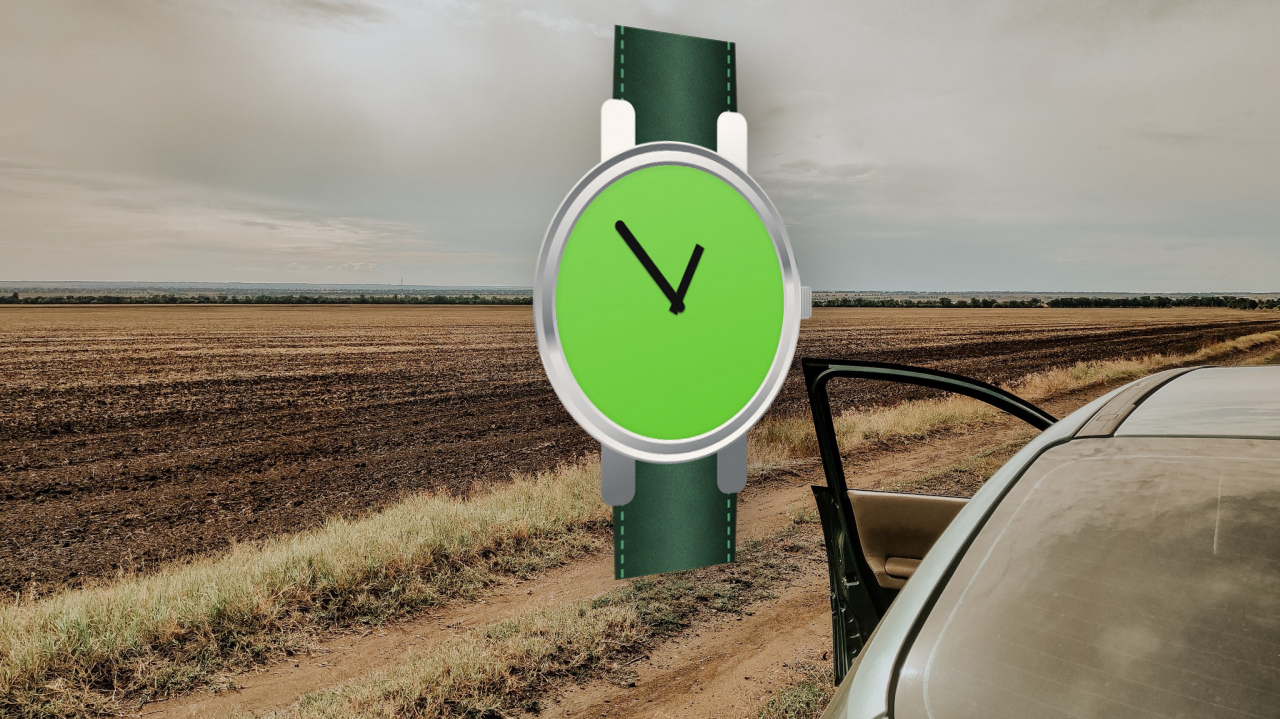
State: 12 h 53 min
